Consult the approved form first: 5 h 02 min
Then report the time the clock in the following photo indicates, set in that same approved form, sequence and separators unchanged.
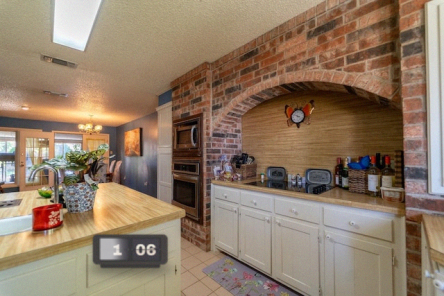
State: 1 h 06 min
